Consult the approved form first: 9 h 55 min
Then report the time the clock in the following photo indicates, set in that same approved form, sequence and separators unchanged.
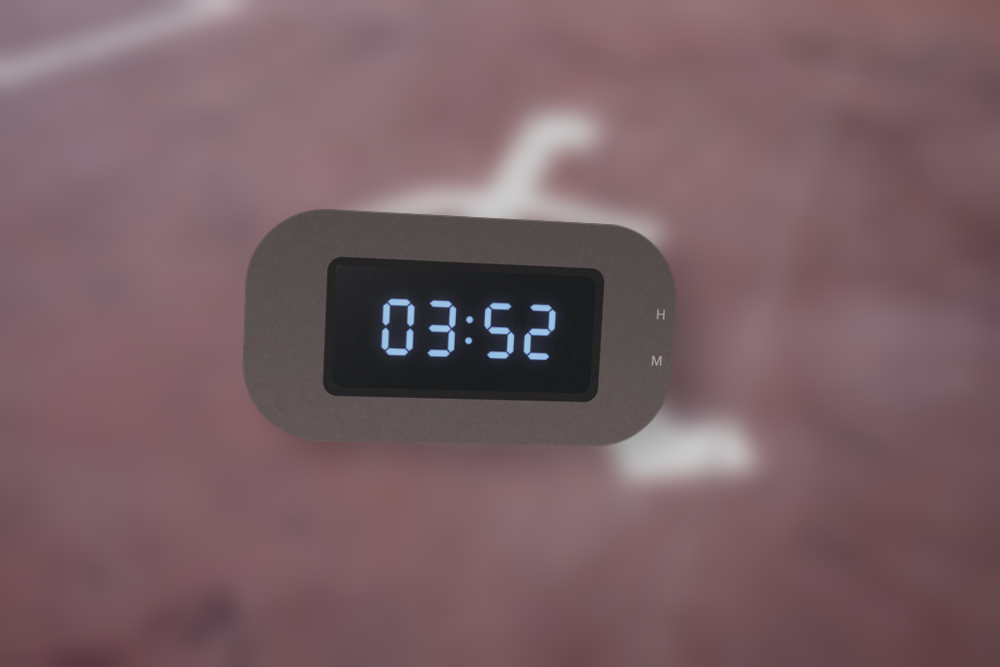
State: 3 h 52 min
